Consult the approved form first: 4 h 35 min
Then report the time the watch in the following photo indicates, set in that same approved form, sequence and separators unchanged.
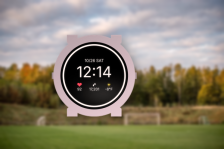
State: 12 h 14 min
